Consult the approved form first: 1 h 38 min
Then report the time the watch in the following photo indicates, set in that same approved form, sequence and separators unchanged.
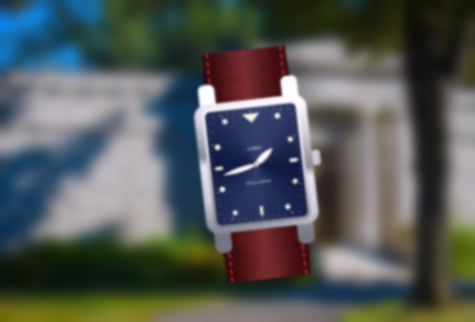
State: 1 h 43 min
